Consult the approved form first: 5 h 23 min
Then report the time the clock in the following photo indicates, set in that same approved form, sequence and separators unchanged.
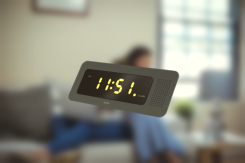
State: 11 h 51 min
